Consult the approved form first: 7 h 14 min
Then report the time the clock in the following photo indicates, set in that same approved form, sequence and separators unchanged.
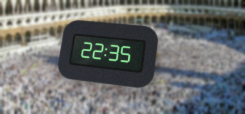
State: 22 h 35 min
